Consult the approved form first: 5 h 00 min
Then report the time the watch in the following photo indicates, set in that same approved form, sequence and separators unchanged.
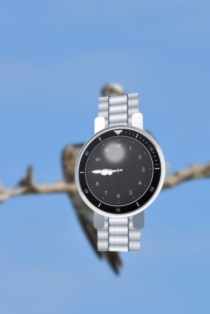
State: 8 h 45 min
